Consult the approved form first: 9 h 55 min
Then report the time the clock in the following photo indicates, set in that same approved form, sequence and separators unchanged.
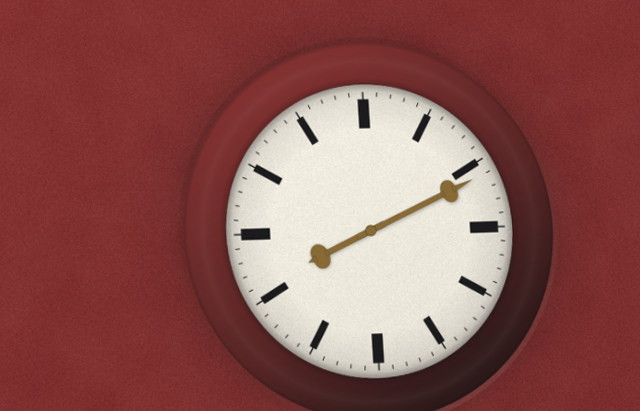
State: 8 h 11 min
